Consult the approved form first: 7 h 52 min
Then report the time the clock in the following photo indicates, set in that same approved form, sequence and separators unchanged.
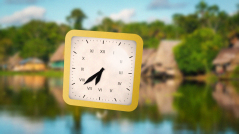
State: 6 h 38 min
